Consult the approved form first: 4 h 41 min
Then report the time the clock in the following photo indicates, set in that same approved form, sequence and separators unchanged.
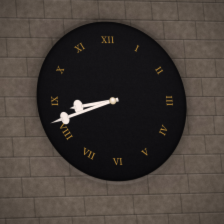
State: 8 h 42 min
